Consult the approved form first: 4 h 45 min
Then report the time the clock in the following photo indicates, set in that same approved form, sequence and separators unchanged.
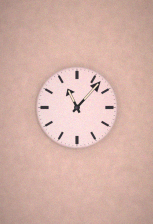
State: 11 h 07 min
